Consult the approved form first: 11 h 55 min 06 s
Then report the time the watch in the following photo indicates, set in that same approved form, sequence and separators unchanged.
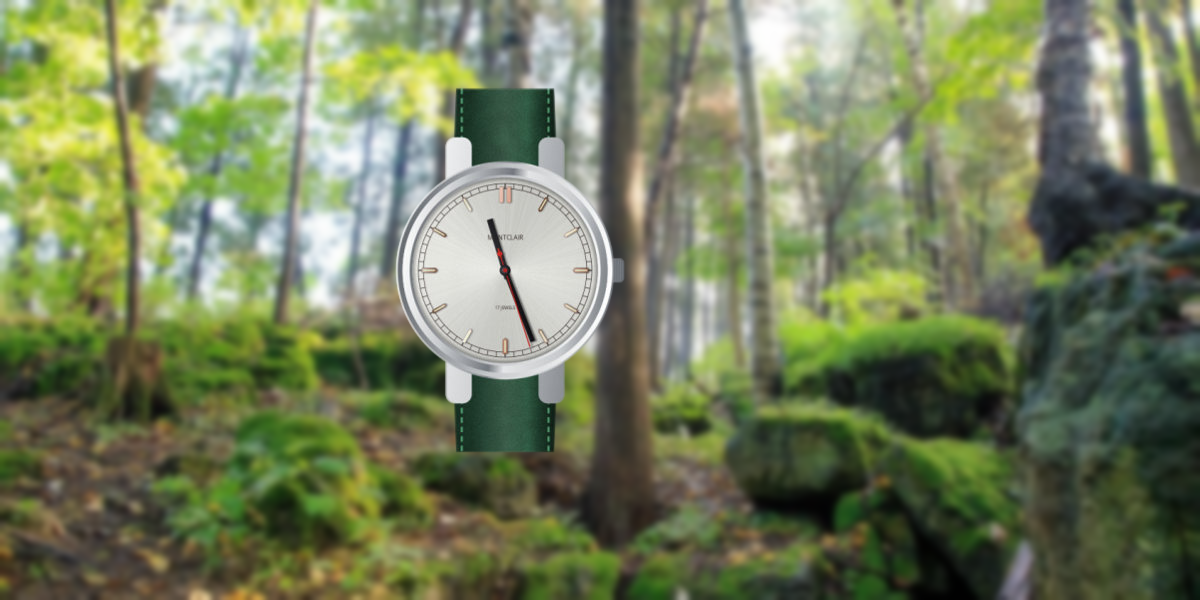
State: 11 h 26 min 27 s
